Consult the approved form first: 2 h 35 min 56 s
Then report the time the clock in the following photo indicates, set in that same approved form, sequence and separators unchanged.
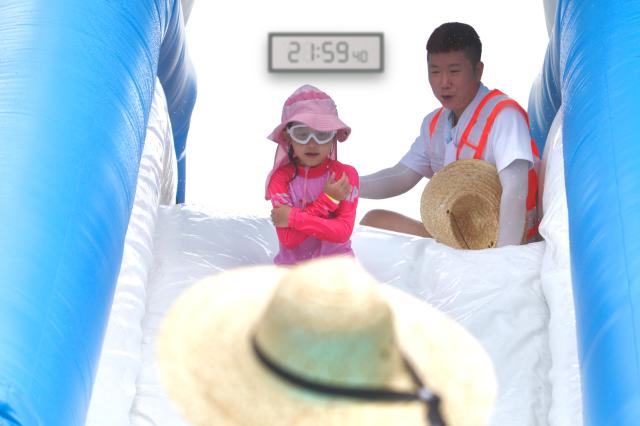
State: 21 h 59 min 40 s
